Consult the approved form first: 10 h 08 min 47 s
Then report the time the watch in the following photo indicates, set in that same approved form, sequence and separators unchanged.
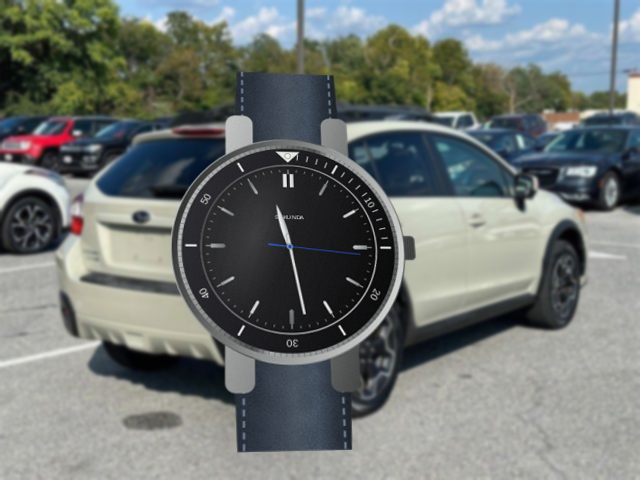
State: 11 h 28 min 16 s
